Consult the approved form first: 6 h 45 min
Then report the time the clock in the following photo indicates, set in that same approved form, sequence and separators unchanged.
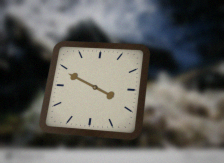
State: 3 h 49 min
